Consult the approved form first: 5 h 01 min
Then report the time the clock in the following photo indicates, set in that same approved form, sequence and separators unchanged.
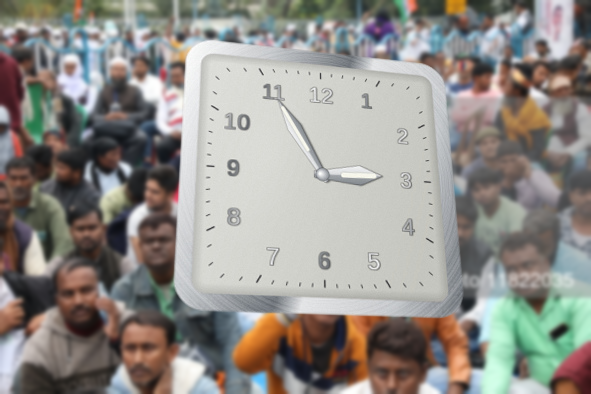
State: 2 h 55 min
